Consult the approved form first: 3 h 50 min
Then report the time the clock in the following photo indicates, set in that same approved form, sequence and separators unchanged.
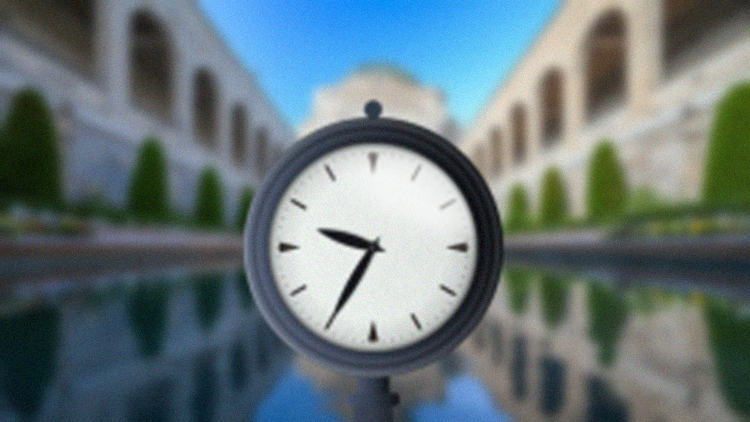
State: 9 h 35 min
